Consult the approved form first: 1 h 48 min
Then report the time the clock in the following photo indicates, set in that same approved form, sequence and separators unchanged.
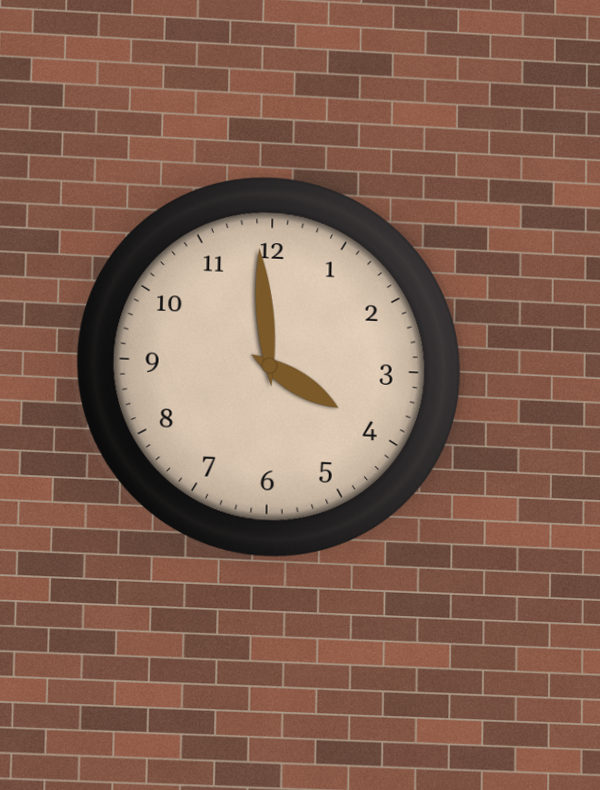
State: 3 h 59 min
